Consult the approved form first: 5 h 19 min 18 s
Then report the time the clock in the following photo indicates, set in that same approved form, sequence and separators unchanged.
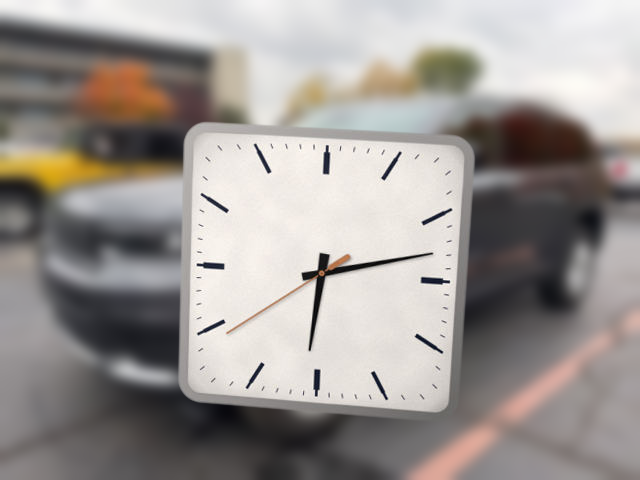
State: 6 h 12 min 39 s
